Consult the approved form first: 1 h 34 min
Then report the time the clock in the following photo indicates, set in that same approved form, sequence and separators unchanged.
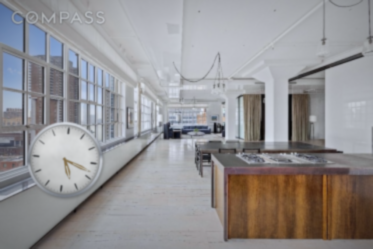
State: 5 h 18 min
